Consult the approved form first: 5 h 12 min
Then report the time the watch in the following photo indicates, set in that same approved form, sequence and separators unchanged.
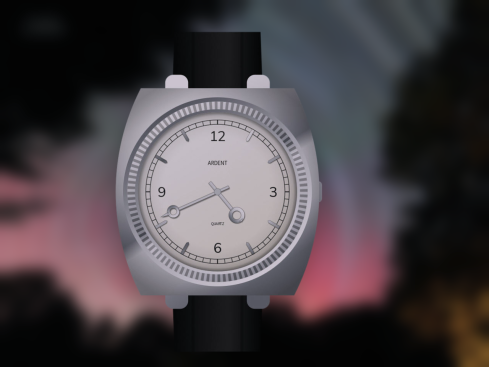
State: 4 h 41 min
